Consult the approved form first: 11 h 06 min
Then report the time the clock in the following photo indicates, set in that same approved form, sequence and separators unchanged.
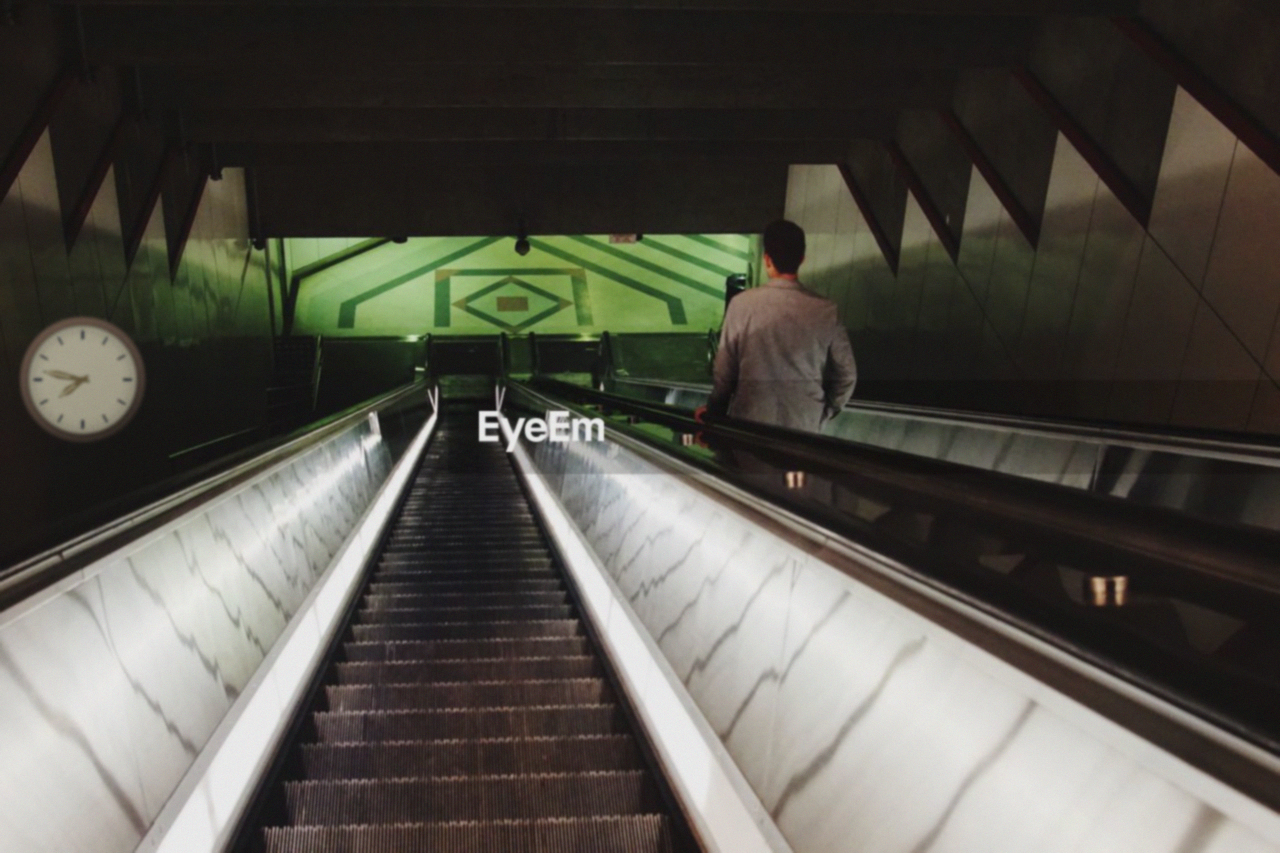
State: 7 h 47 min
